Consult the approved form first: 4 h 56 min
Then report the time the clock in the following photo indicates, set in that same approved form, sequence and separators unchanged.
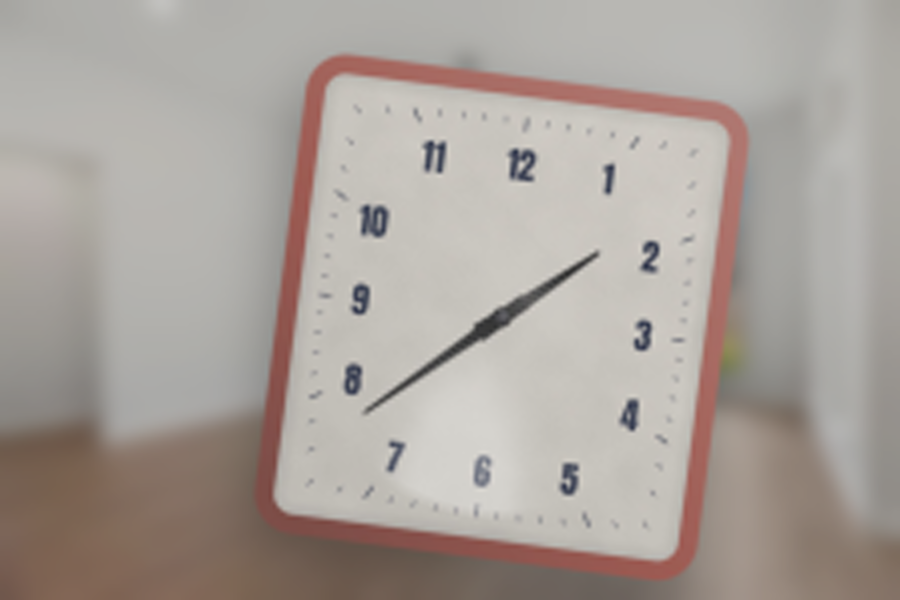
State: 1 h 38 min
